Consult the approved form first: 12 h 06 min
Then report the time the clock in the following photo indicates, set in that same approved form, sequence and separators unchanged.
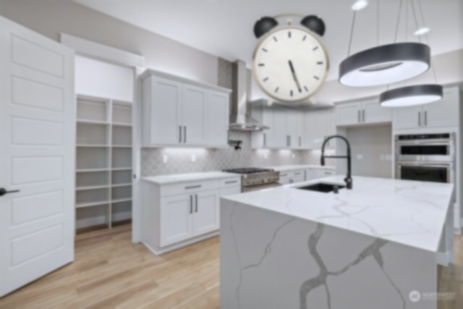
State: 5 h 27 min
